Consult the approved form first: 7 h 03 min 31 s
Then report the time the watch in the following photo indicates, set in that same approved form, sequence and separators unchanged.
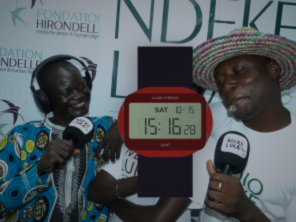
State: 15 h 16 min 28 s
